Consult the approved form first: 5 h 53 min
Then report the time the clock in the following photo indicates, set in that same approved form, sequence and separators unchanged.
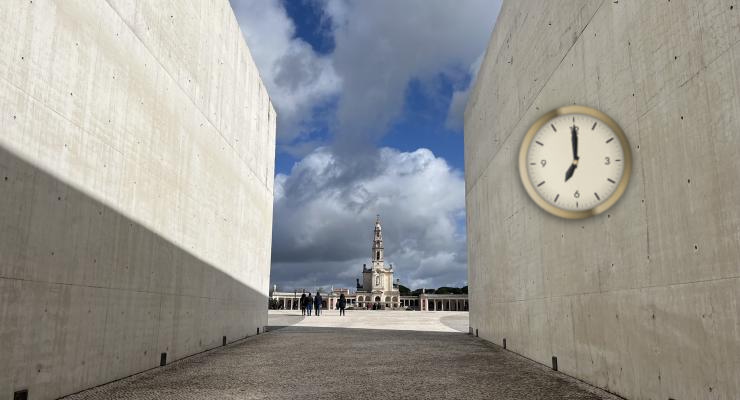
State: 7 h 00 min
